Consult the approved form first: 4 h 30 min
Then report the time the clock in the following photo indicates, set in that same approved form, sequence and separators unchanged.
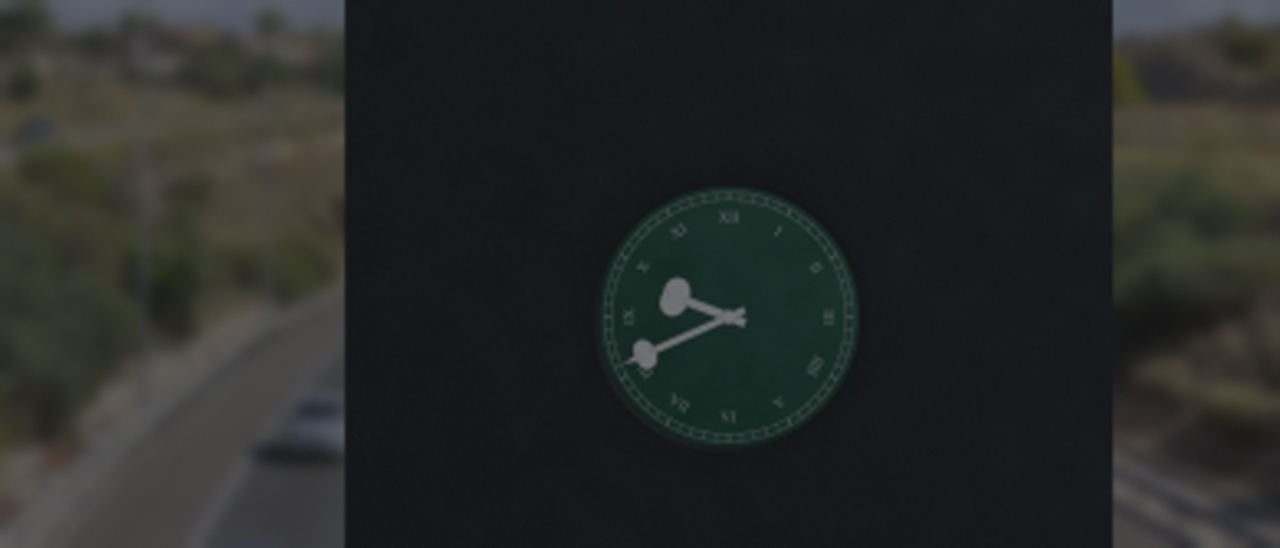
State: 9 h 41 min
